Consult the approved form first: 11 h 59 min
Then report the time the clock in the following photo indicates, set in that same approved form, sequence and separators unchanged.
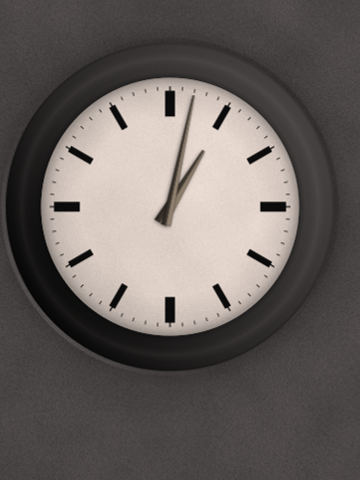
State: 1 h 02 min
